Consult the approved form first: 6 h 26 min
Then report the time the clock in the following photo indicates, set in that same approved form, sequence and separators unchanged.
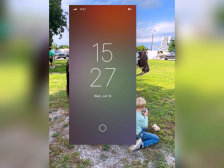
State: 15 h 27 min
